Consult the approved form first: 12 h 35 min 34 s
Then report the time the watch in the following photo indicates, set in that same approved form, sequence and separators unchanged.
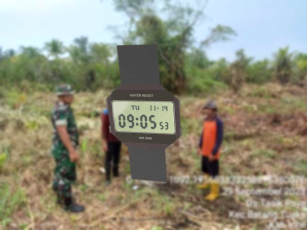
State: 9 h 05 min 53 s
